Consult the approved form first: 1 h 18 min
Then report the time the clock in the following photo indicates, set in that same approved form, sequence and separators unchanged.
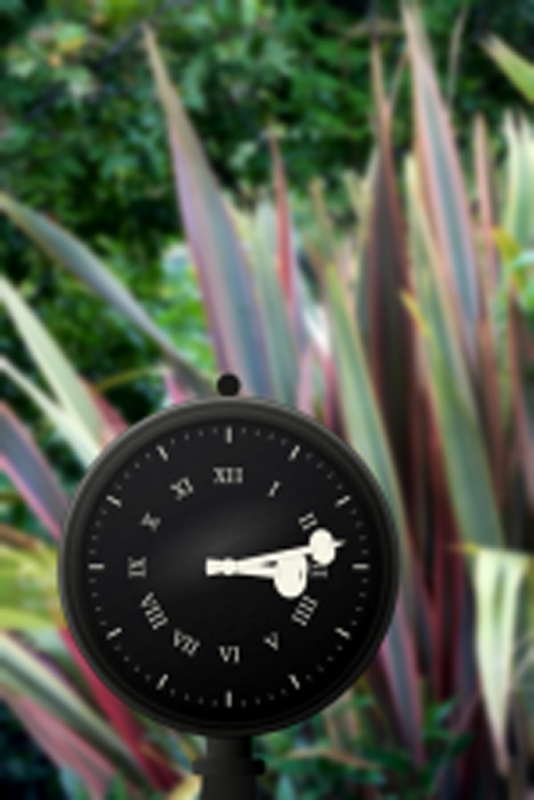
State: 3 h 13 min
